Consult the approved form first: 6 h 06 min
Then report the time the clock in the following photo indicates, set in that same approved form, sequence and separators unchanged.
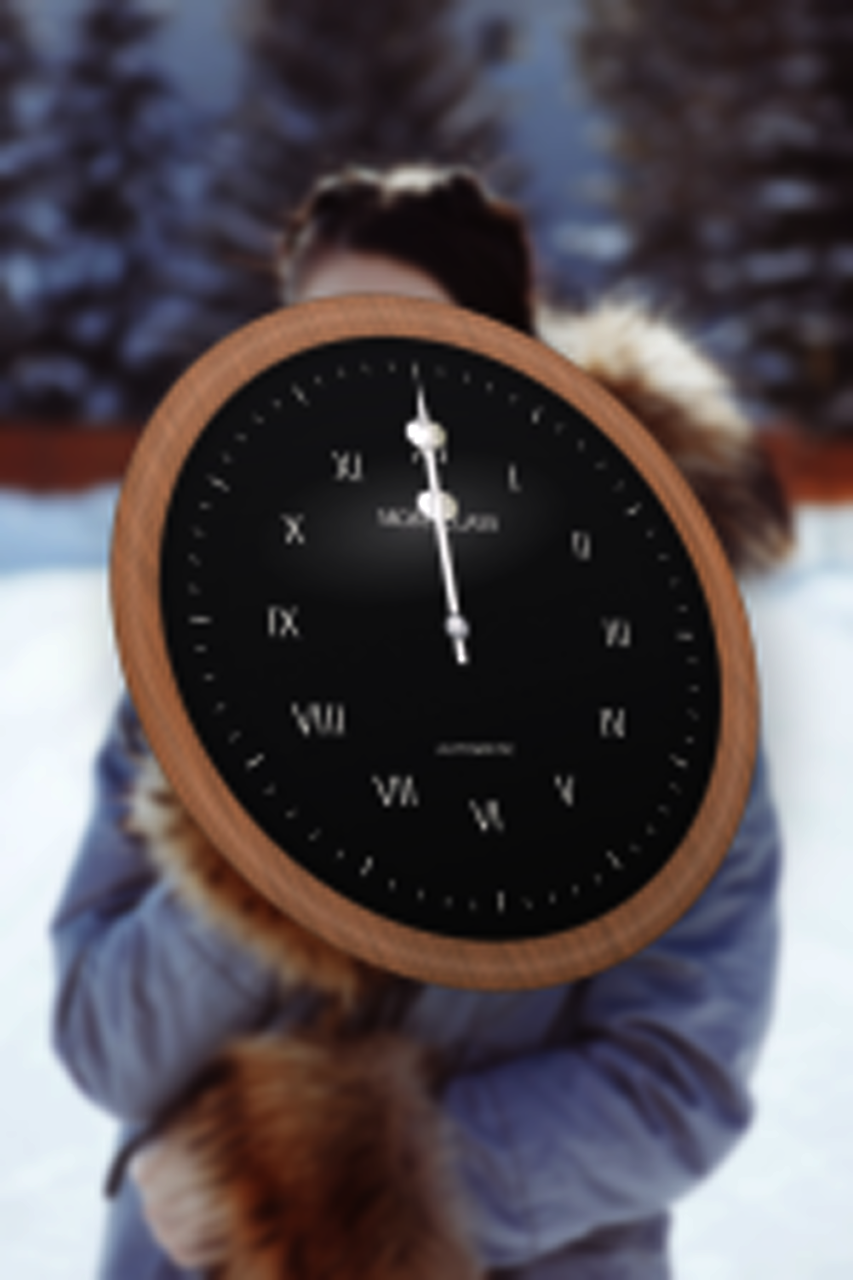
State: 12 h 00 min
